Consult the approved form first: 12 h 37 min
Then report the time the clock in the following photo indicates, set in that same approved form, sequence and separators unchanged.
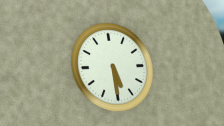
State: 5 h 30 min
